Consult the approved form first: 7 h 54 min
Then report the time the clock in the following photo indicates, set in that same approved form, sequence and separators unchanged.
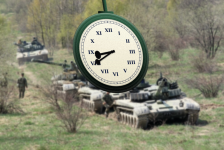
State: 8 h 40 min
